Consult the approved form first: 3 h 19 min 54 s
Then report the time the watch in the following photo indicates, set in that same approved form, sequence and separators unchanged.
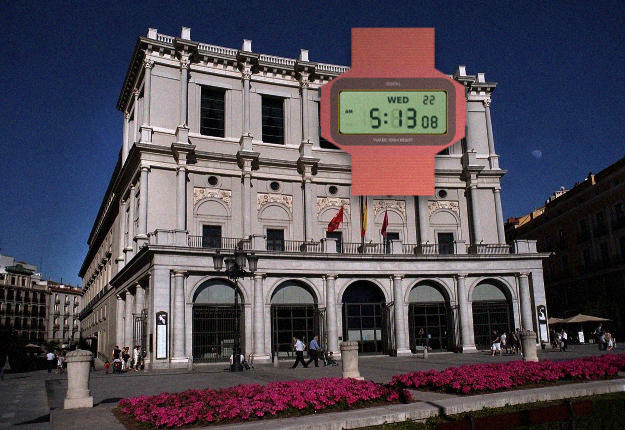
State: 5 h 13 min 08 s
